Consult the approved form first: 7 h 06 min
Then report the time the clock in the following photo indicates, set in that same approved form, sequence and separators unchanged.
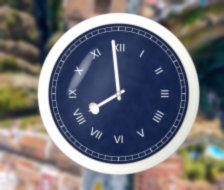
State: 7 h 59 min
